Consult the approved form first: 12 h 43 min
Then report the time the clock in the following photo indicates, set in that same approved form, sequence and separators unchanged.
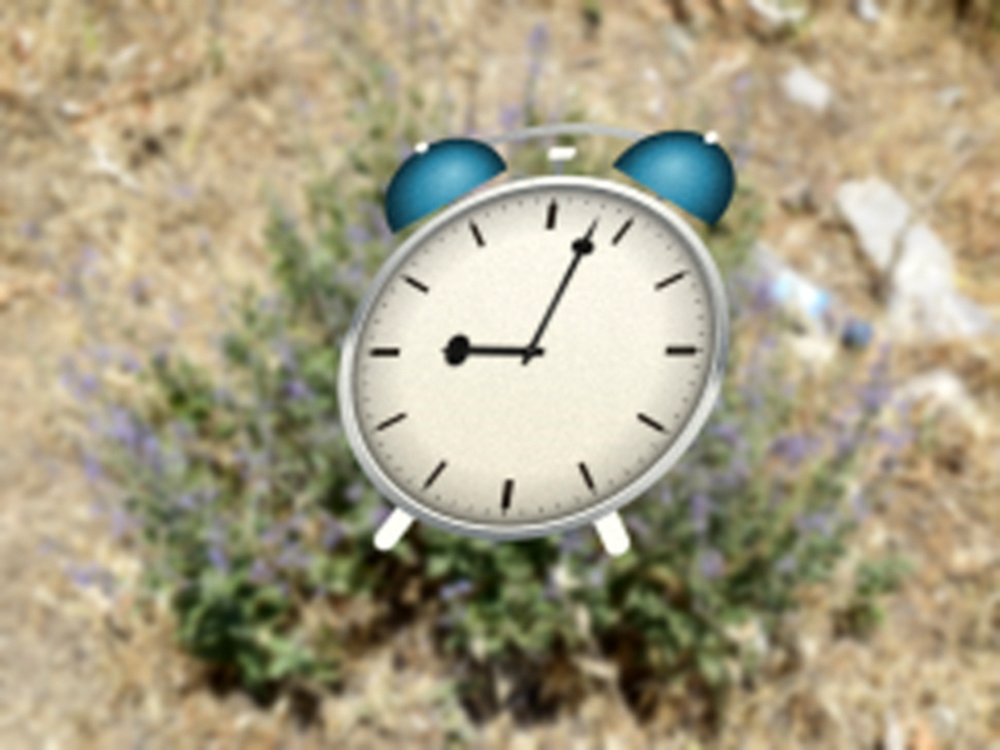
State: 9 h 03 min
